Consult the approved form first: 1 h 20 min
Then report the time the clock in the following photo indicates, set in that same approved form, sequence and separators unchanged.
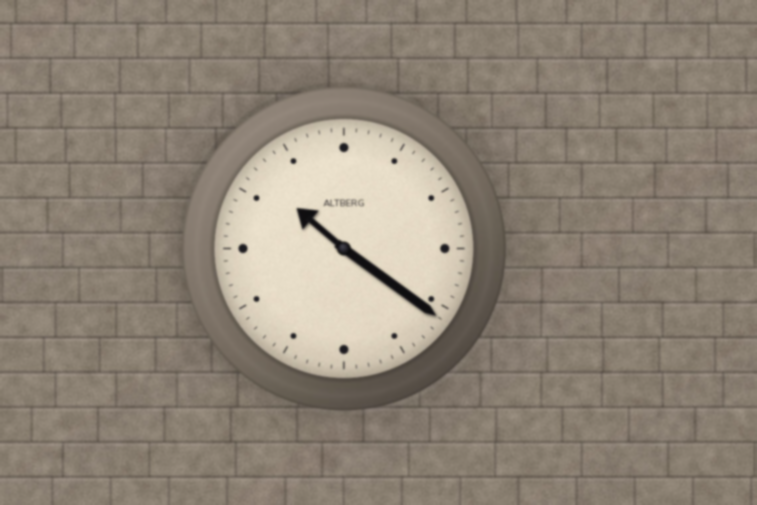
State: 10 h 21 min
